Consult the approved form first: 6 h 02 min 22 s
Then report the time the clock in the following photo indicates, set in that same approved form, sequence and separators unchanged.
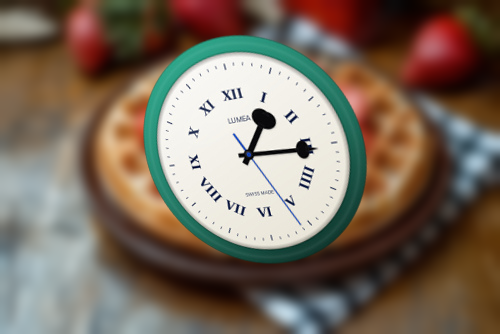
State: 1 h 15 min 26 s
